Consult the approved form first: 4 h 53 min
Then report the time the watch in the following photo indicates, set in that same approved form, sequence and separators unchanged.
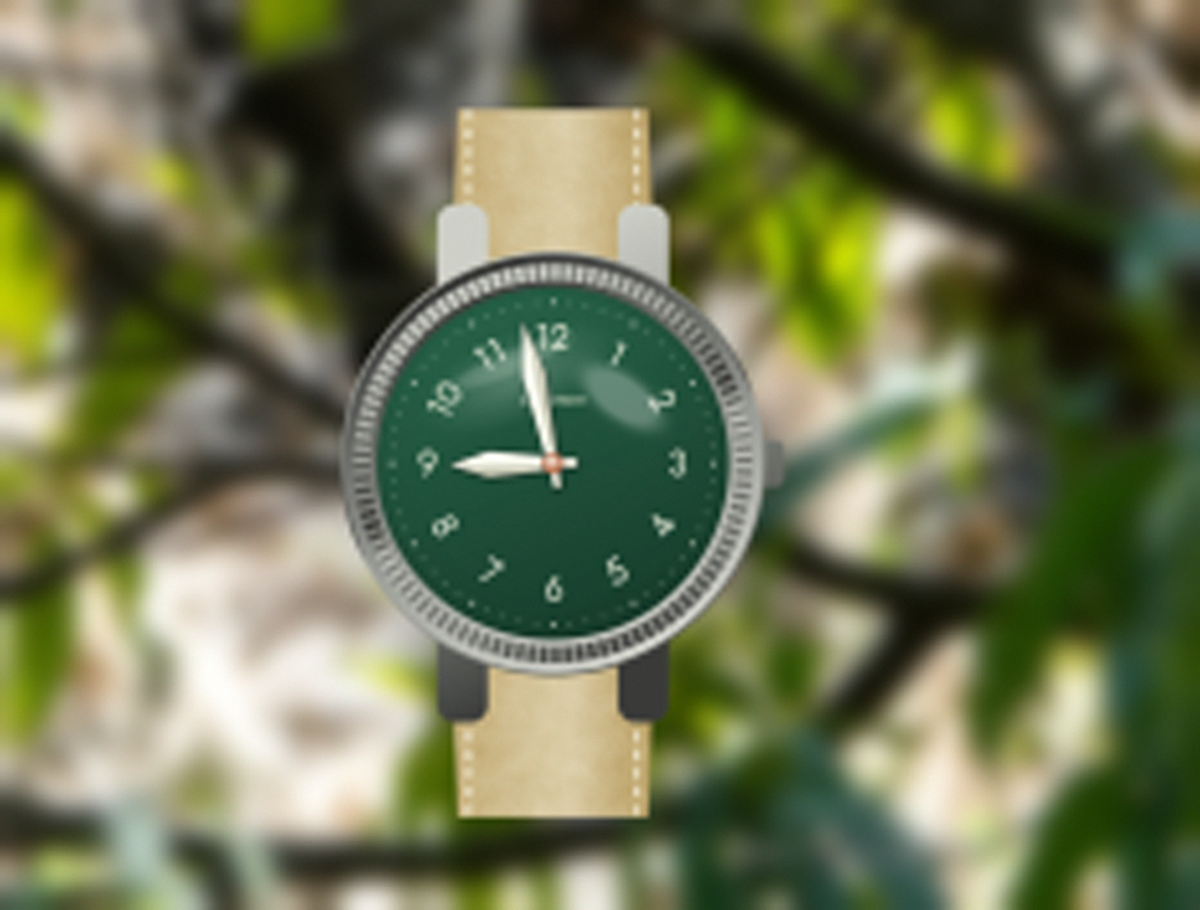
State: 8 h 58 min
